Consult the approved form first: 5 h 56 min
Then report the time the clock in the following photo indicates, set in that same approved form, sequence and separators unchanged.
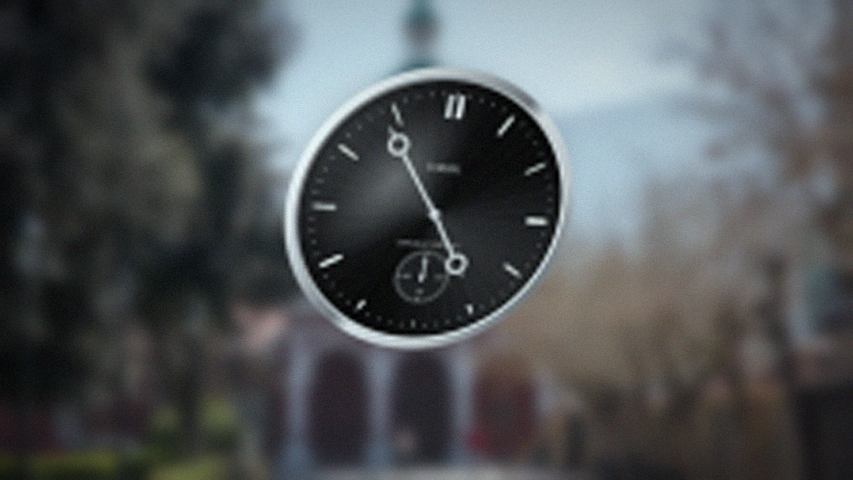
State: 4 h 54 min
